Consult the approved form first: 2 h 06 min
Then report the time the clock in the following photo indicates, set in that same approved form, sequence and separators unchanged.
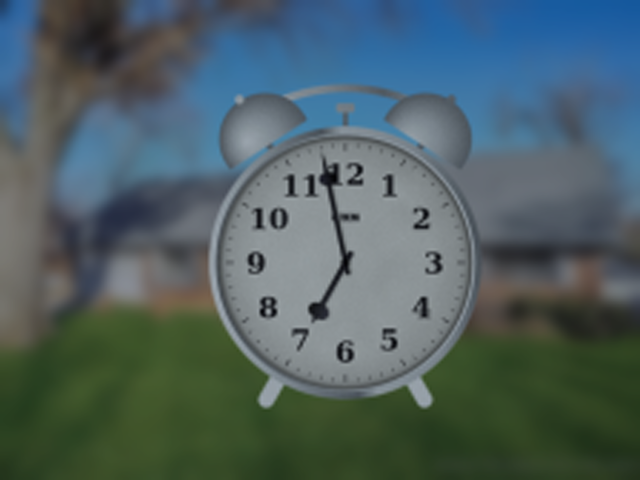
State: 6 h 58 min
